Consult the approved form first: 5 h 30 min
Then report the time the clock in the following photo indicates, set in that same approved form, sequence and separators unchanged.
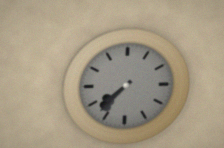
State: 7 h 37 min
